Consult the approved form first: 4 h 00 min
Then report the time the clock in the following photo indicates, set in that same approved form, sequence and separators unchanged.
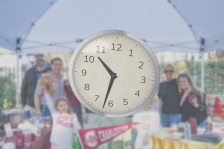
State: 10 h 32 min
